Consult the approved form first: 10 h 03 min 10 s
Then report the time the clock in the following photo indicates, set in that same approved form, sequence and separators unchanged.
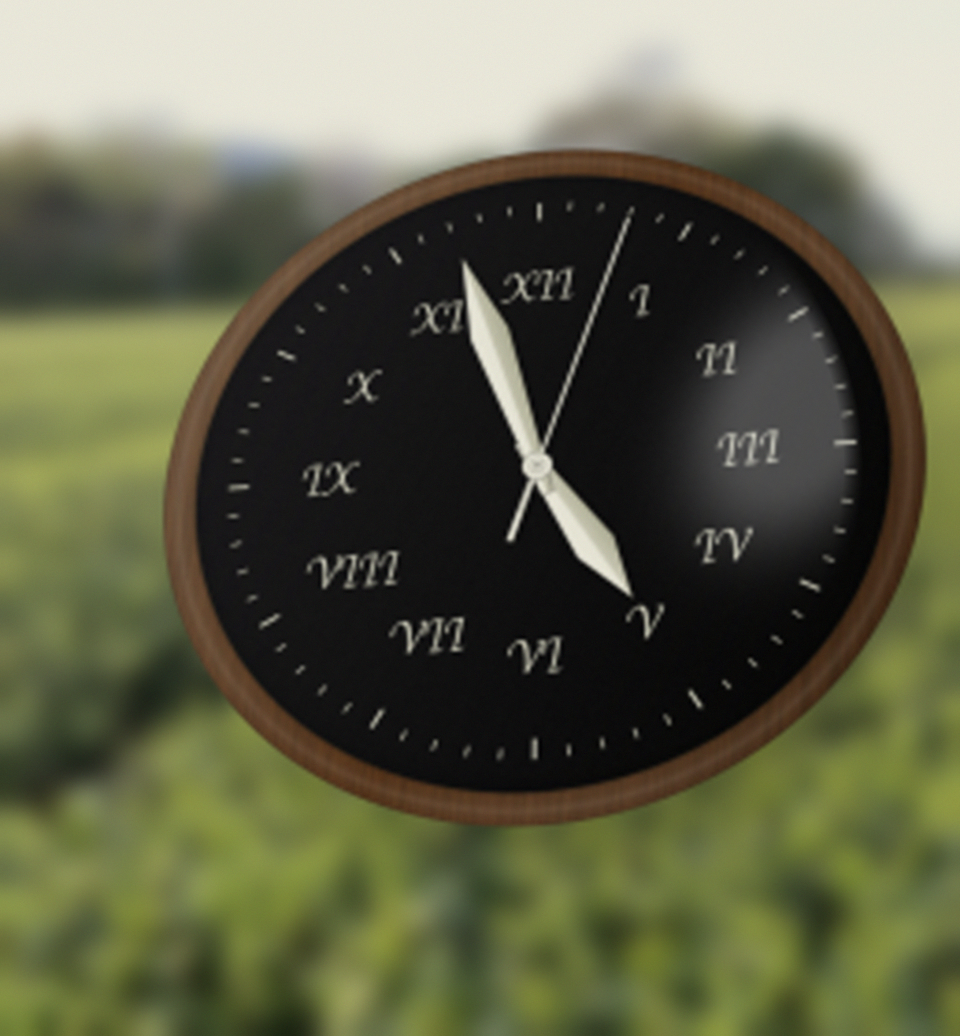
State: 4 h 57 min 03 s
